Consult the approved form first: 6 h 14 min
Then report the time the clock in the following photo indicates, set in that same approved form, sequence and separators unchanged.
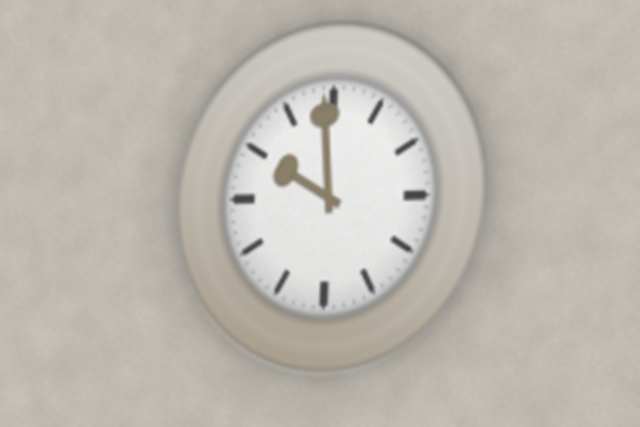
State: 9 h 59 min
